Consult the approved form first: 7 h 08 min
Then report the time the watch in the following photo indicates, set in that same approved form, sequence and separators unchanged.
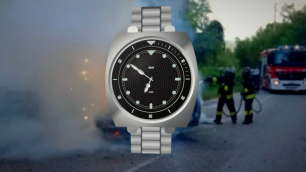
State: 6 h 51 min
